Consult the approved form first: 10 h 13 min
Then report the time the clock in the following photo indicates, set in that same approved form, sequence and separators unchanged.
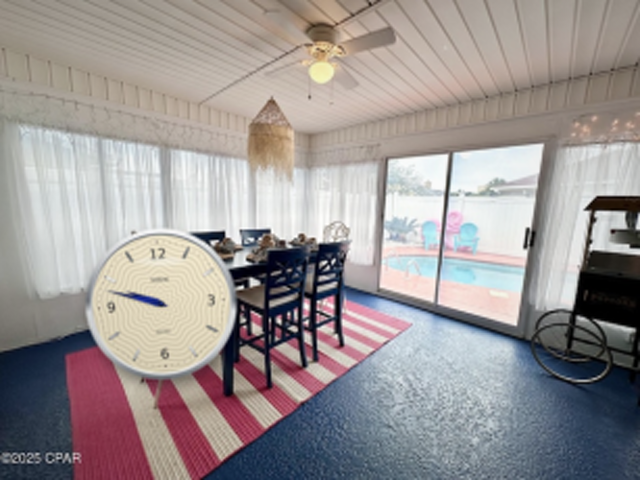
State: 9 h 48 min
